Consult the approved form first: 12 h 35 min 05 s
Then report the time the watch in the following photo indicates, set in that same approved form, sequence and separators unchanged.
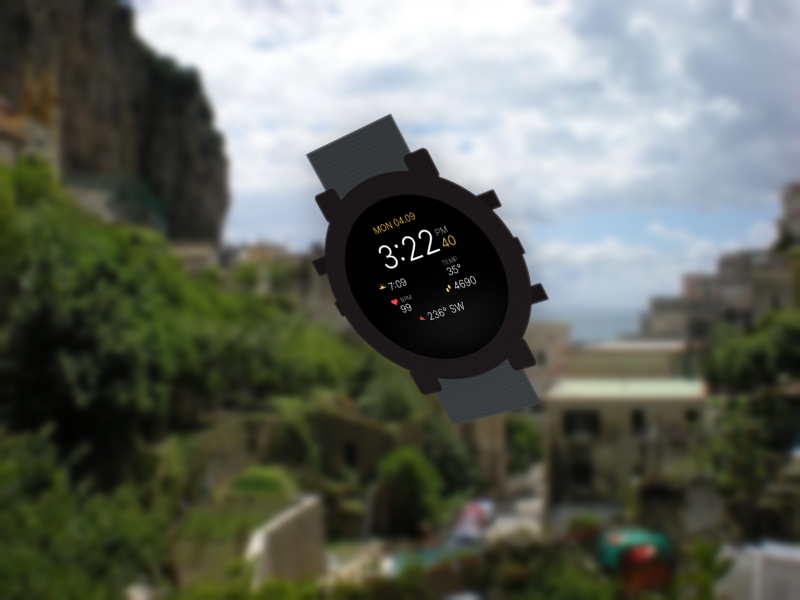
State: 3 h 22 min 40 s
